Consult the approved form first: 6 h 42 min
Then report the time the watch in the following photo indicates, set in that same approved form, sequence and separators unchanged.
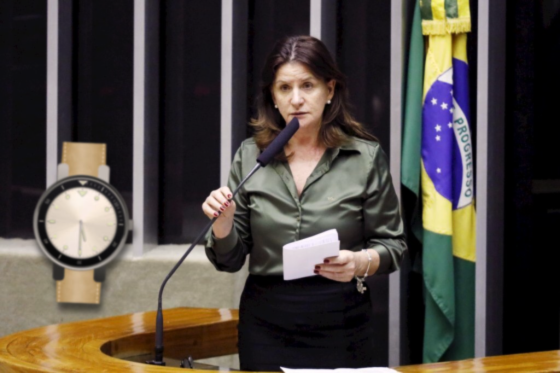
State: 5 h 30 min
